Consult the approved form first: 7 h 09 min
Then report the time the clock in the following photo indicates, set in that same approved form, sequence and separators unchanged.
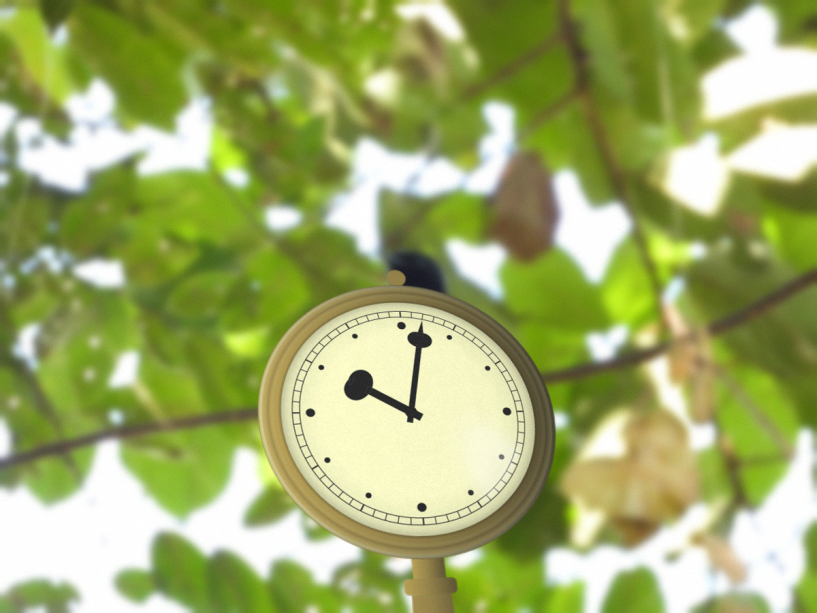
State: 10 h 02 min
